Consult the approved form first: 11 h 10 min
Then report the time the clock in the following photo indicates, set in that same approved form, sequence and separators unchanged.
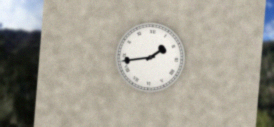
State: 1 h 43 min
